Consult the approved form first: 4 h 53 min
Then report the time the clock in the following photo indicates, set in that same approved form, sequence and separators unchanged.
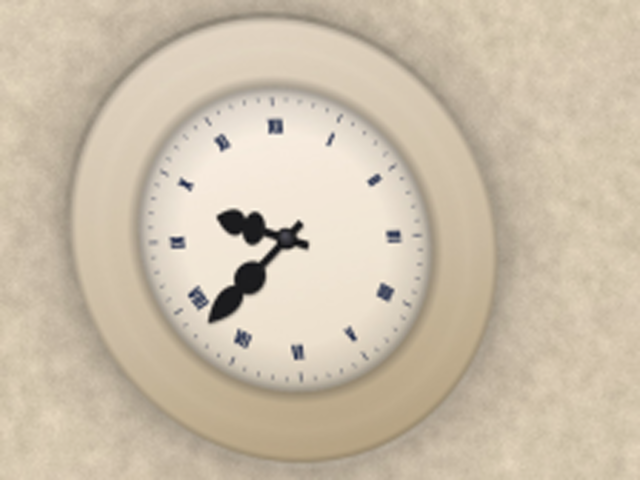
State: 9 h 38 min
